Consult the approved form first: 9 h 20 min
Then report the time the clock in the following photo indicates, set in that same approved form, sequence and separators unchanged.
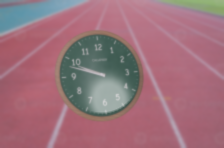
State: 9 h 48 min
